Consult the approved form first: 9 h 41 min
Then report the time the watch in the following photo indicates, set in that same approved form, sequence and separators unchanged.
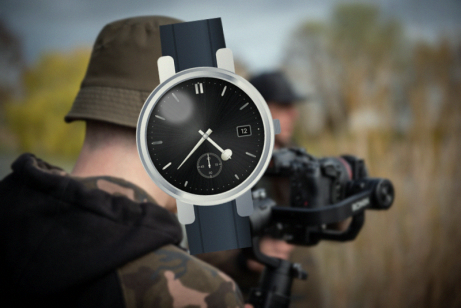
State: 4 h 38 min
